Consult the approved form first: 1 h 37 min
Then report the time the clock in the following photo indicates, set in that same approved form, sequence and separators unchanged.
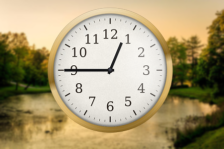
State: 12 h 45 min
